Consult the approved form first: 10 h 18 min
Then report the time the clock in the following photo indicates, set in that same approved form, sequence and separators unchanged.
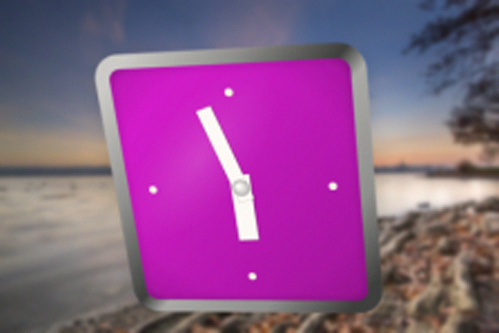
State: 5 h 57 min
